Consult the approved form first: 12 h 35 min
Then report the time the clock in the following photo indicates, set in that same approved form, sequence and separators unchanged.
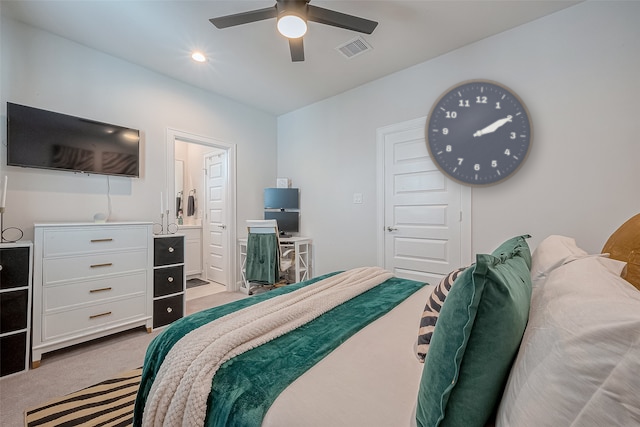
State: 2 h 10 min
